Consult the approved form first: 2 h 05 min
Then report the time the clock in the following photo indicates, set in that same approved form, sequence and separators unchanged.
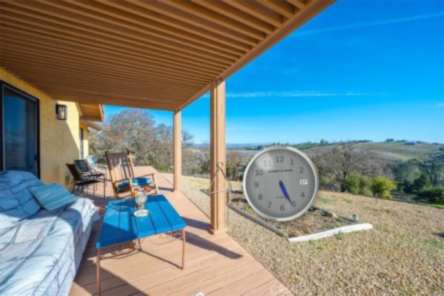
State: 5 h 26 min
